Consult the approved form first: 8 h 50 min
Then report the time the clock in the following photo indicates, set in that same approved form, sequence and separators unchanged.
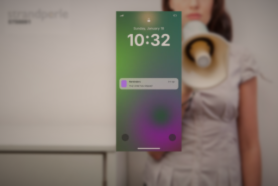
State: 10 h 32 min
